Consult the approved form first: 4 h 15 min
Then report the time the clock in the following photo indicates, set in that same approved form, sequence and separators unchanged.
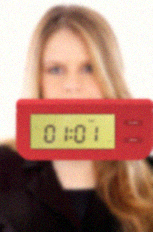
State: 1 h 01 min
